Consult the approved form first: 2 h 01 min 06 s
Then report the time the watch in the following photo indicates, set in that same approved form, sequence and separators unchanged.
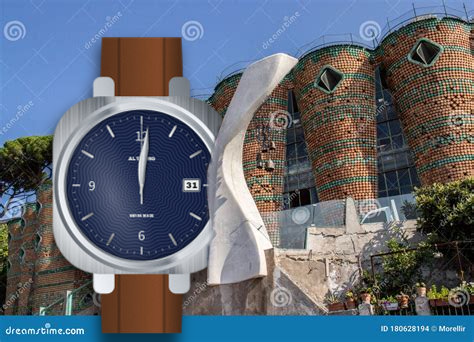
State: 12 h 01 min 00 s
